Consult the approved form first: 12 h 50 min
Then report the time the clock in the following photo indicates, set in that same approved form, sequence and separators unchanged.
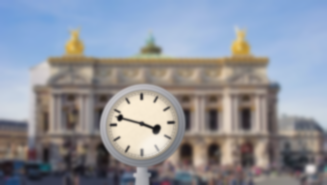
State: 3 h 48 min
